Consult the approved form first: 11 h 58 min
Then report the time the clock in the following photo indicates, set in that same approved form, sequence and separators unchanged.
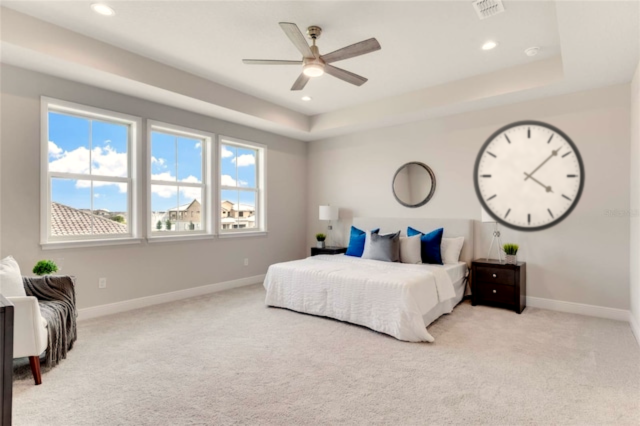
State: 4 h 08 min
